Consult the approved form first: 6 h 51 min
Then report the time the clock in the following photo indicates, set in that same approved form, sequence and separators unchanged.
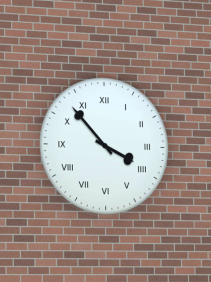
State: 3 h 53 min
